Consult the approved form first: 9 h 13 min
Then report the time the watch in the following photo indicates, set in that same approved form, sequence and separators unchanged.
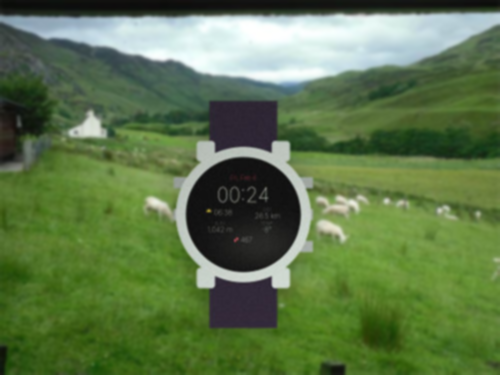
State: 0 h 24 min
